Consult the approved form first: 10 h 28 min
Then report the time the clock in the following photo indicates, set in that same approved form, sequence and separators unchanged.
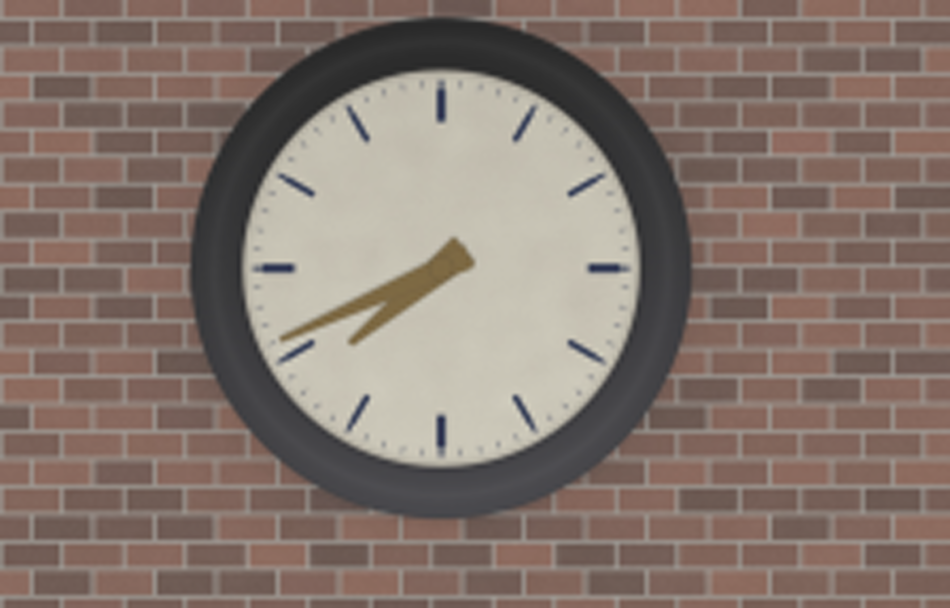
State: 7 h 41 min
